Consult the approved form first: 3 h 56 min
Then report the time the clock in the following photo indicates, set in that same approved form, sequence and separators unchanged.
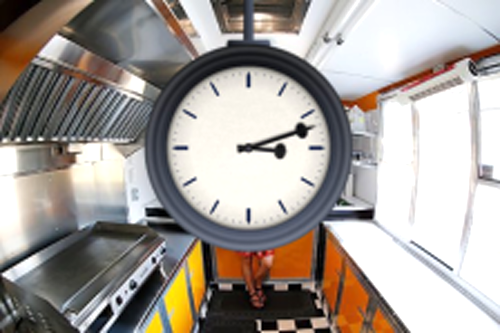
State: 3 h 12 min
